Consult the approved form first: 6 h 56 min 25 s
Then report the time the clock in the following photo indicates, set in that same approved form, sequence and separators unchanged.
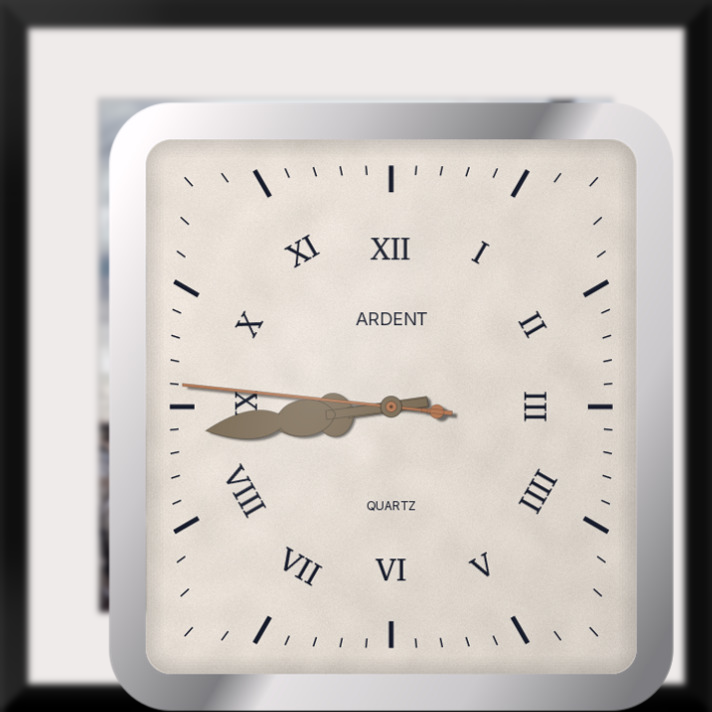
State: 8 h 43 min 46 s
